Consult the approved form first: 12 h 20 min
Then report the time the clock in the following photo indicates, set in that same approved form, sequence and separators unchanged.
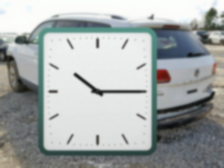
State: 10 h 15 min
